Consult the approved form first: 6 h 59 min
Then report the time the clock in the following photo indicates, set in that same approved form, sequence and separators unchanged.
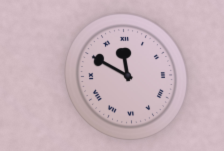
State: 11 h 50 min
